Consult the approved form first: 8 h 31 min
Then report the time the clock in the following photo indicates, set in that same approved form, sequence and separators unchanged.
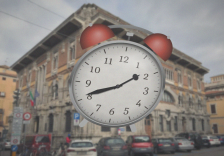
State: 1 h 41 min
